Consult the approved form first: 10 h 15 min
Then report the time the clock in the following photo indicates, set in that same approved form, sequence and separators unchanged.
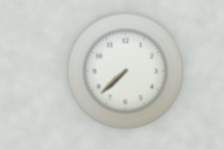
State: 7 h 38 min
